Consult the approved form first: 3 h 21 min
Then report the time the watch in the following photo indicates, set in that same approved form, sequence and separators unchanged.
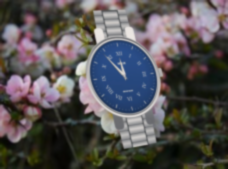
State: 11 h 54 min
